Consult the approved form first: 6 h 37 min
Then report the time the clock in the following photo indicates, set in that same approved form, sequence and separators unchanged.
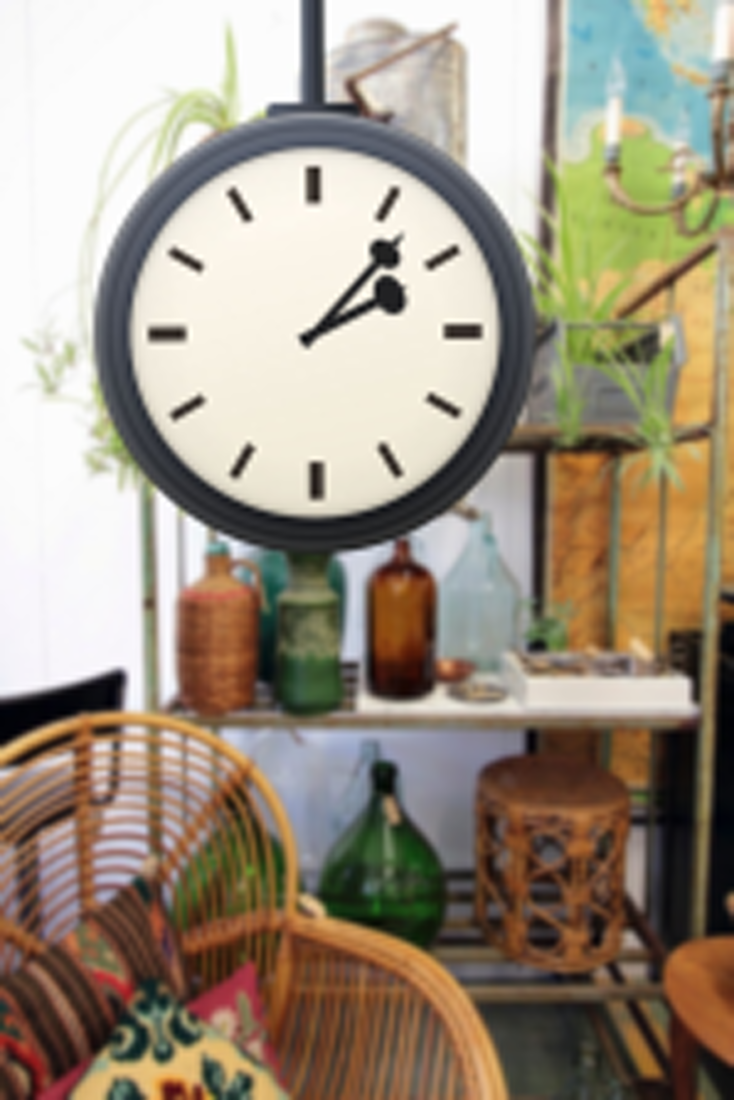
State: 2 h 07 min
